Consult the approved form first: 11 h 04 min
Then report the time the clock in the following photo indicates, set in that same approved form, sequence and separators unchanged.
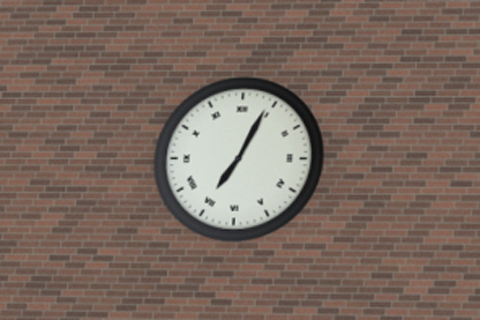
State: 7 h 04 min
